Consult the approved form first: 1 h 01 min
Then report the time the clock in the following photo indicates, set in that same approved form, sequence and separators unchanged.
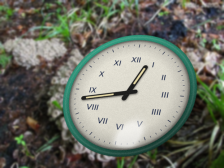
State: 12 h 43 min
